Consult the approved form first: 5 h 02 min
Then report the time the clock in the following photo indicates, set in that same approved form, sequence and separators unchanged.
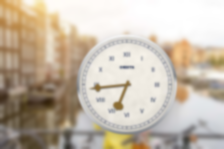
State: 6 h 44 min
